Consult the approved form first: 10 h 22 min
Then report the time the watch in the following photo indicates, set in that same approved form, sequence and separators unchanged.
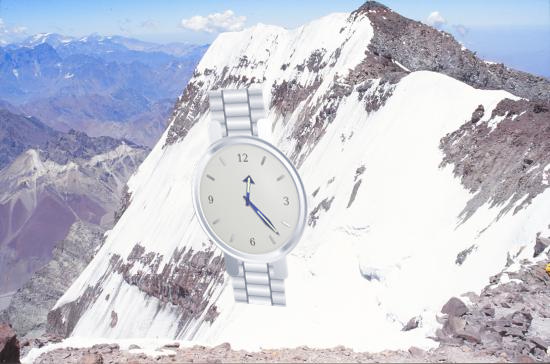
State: 12 h 23 min
